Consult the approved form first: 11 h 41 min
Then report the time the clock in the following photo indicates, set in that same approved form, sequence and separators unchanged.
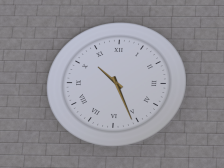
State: 10 h 26 min
